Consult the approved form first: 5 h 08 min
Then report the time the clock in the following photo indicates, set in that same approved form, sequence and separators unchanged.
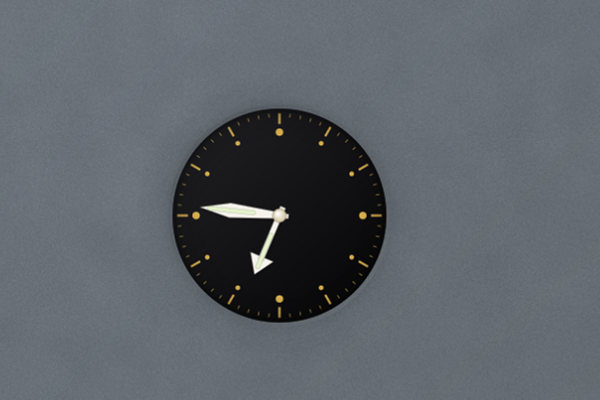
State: 6 h 46 min
